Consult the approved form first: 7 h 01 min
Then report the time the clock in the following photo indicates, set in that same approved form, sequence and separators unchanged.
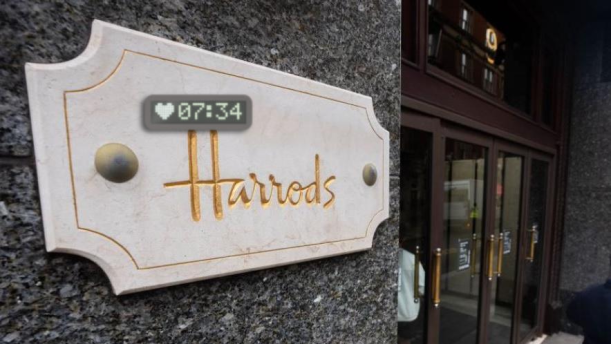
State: 7 h 34 min
